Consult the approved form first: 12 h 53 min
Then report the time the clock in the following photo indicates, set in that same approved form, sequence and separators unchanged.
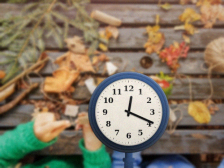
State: 12 h 19 min
